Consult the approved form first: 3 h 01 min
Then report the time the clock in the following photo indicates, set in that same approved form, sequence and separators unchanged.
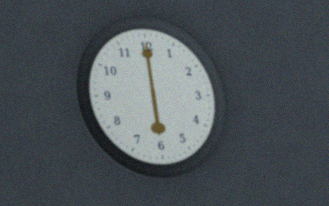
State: 6 h 00 min
